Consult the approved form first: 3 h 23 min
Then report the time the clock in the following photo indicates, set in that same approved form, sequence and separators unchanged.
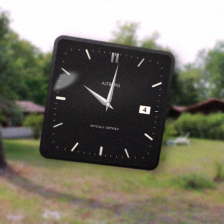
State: 10 h 01 min
